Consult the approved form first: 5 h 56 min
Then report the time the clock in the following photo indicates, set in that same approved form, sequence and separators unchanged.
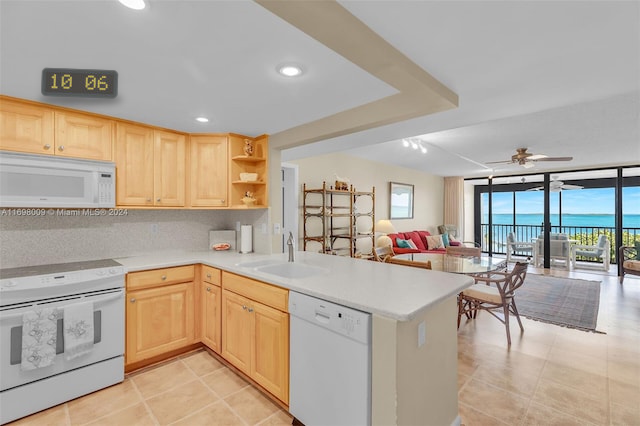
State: 10 h 06 min
